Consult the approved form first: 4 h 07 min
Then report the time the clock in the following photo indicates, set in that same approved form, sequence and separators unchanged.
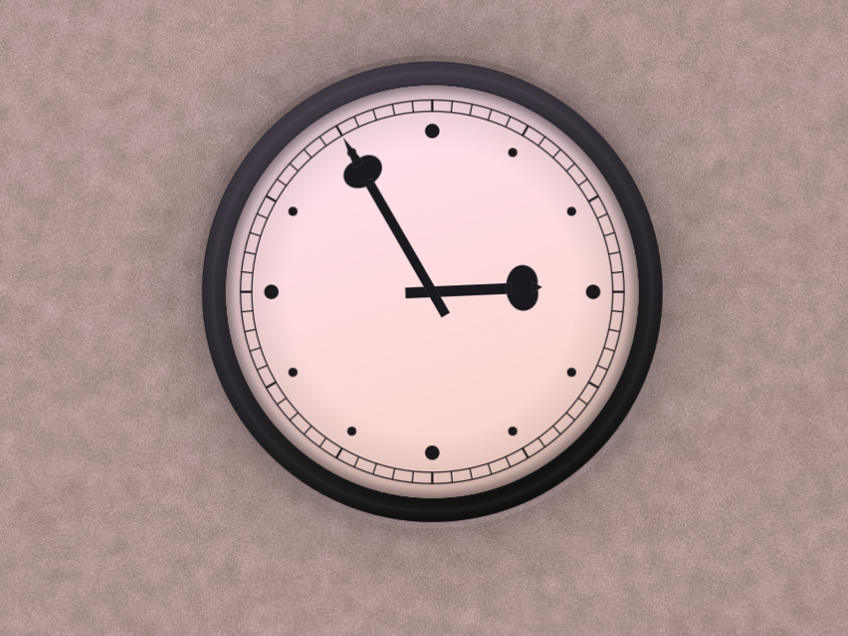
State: 2 h 55 min
